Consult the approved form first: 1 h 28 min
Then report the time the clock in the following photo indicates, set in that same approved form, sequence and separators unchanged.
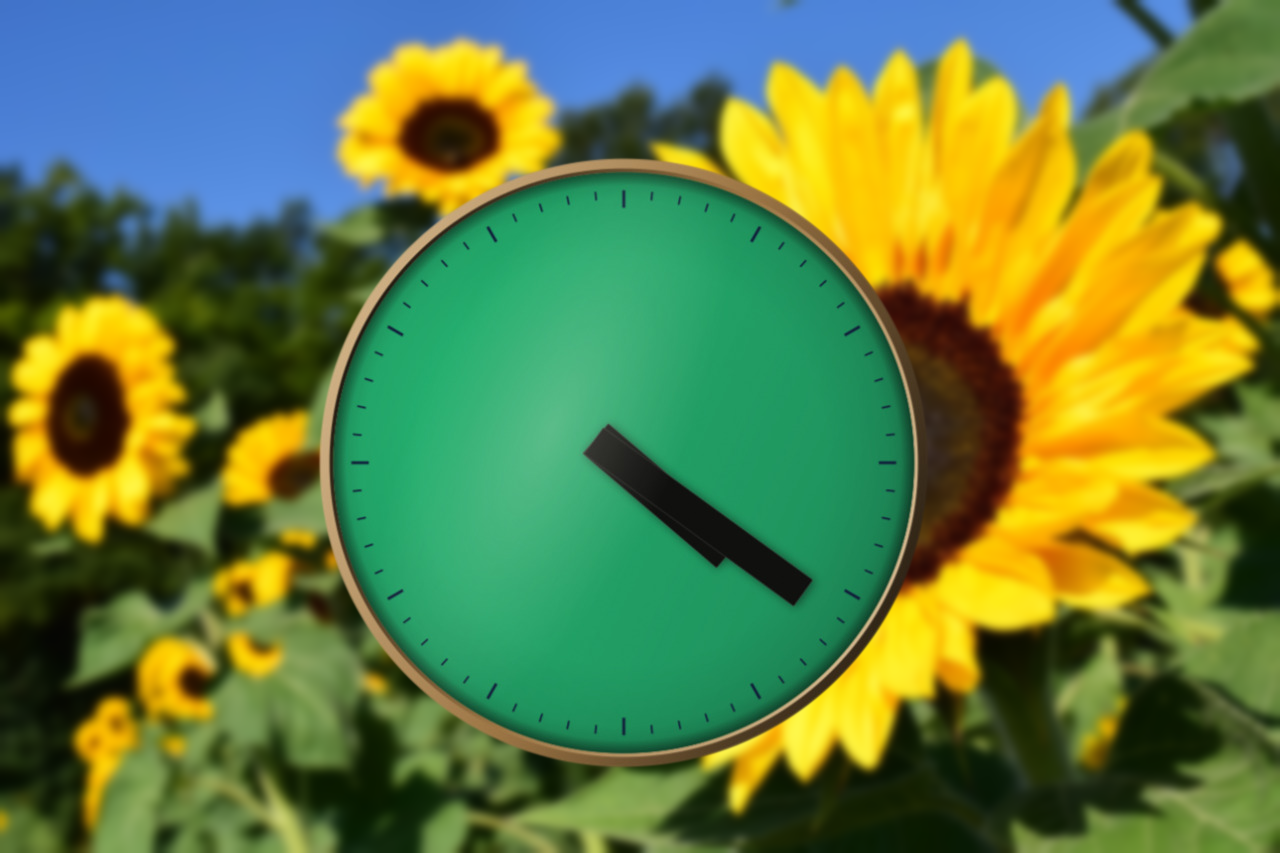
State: 4 h 21 min
